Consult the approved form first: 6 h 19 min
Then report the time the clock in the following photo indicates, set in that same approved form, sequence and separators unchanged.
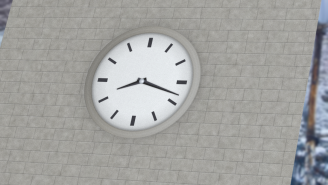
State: 8 h 18 min
